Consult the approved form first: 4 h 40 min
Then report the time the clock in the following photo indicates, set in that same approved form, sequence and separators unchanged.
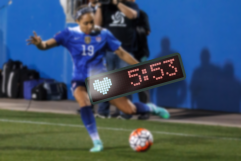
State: 5 h 53 min
